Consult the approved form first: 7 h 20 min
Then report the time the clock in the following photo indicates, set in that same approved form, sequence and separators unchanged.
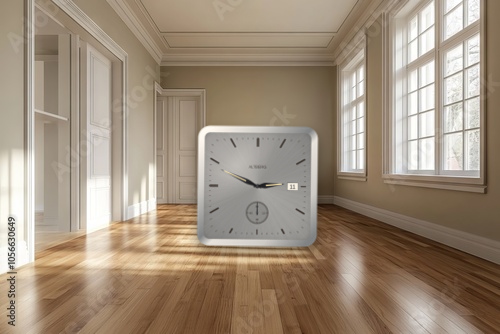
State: 2 h 49 min
